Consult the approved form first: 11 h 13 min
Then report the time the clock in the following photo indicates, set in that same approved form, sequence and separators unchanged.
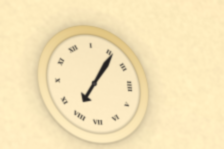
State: 8 h 11 min
